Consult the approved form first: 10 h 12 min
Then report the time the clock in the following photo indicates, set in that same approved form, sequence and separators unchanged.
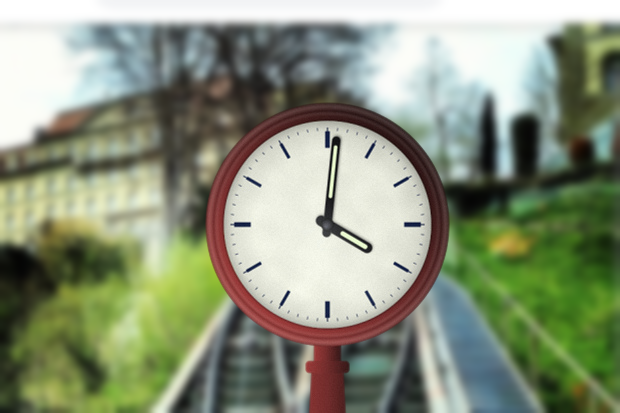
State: 4 h 01 min
